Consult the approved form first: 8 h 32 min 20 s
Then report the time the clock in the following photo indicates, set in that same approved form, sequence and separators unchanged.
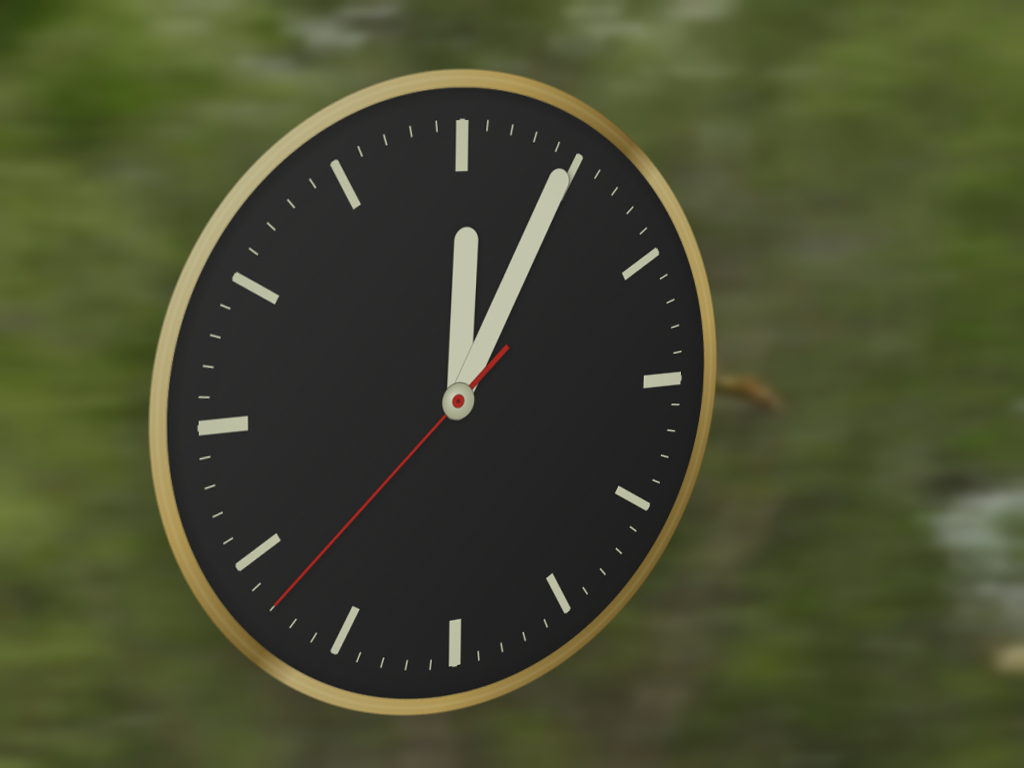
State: 12 h 04 min 38 s
